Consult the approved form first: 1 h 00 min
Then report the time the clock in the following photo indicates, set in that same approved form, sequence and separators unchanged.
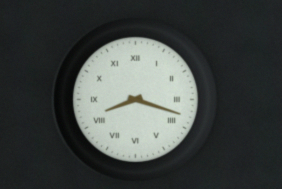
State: 8 h 18 min
